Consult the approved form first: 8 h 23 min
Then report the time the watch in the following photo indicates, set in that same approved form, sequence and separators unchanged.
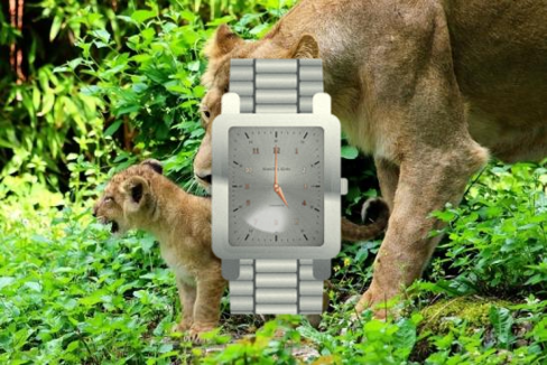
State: 5 h 00 min
